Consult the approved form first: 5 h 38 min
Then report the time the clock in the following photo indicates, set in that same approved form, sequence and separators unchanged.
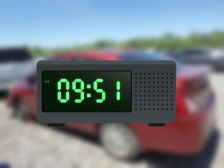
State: 9 h 51 min
